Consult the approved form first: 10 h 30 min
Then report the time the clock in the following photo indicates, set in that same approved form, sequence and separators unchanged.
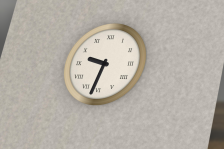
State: 9 h 32 min
